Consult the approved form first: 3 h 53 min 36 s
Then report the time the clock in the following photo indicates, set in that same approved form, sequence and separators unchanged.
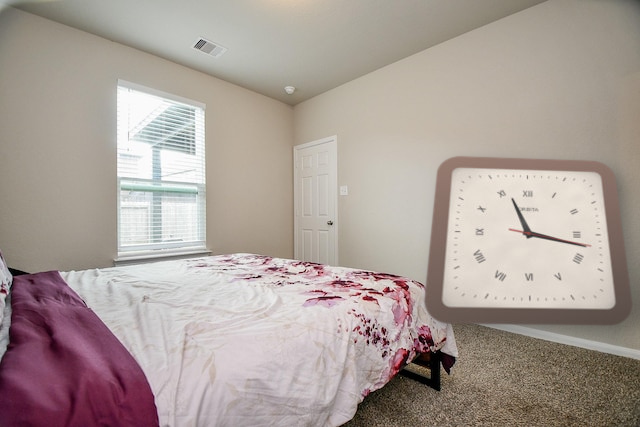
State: 11 h 17 min 17 s
